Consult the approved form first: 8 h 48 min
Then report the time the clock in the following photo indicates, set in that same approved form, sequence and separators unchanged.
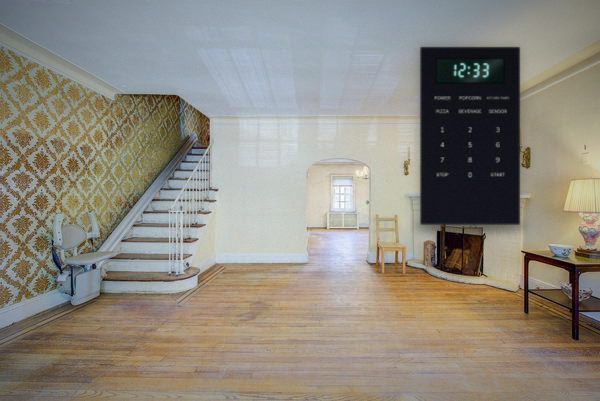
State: 12 h 33 min
